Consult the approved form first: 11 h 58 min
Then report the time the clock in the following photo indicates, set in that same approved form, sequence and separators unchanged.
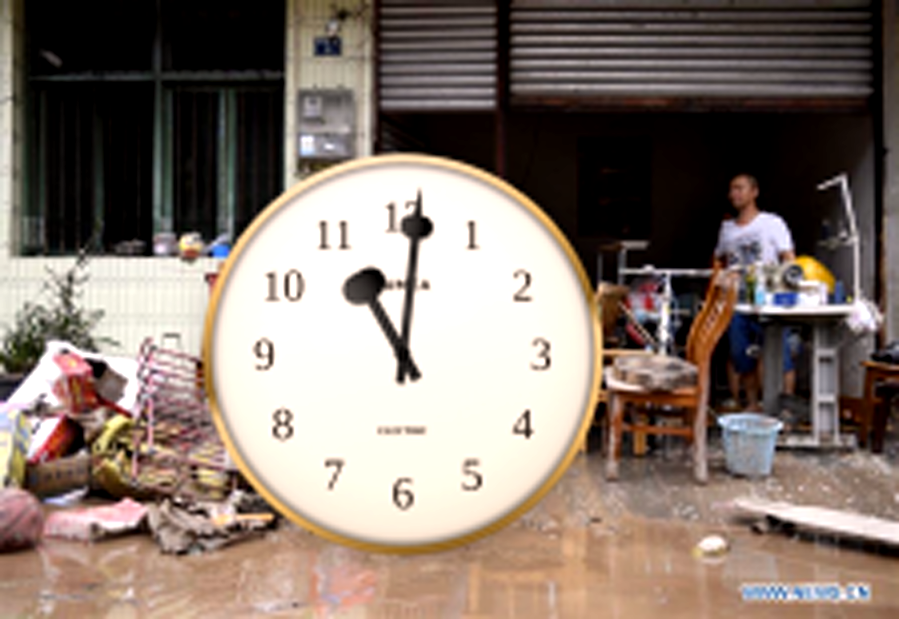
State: 11 h 01 min
